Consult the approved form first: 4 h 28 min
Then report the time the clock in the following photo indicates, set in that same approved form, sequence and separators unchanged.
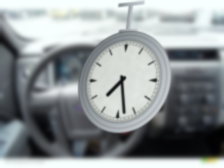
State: 7 h 28 min
